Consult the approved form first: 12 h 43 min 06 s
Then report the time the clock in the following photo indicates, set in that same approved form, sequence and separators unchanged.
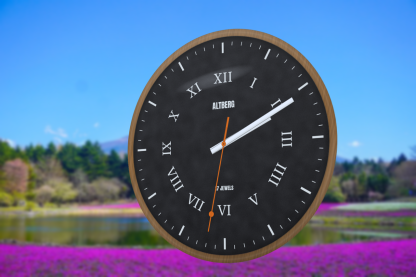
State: 2 h 10 min 32 s
